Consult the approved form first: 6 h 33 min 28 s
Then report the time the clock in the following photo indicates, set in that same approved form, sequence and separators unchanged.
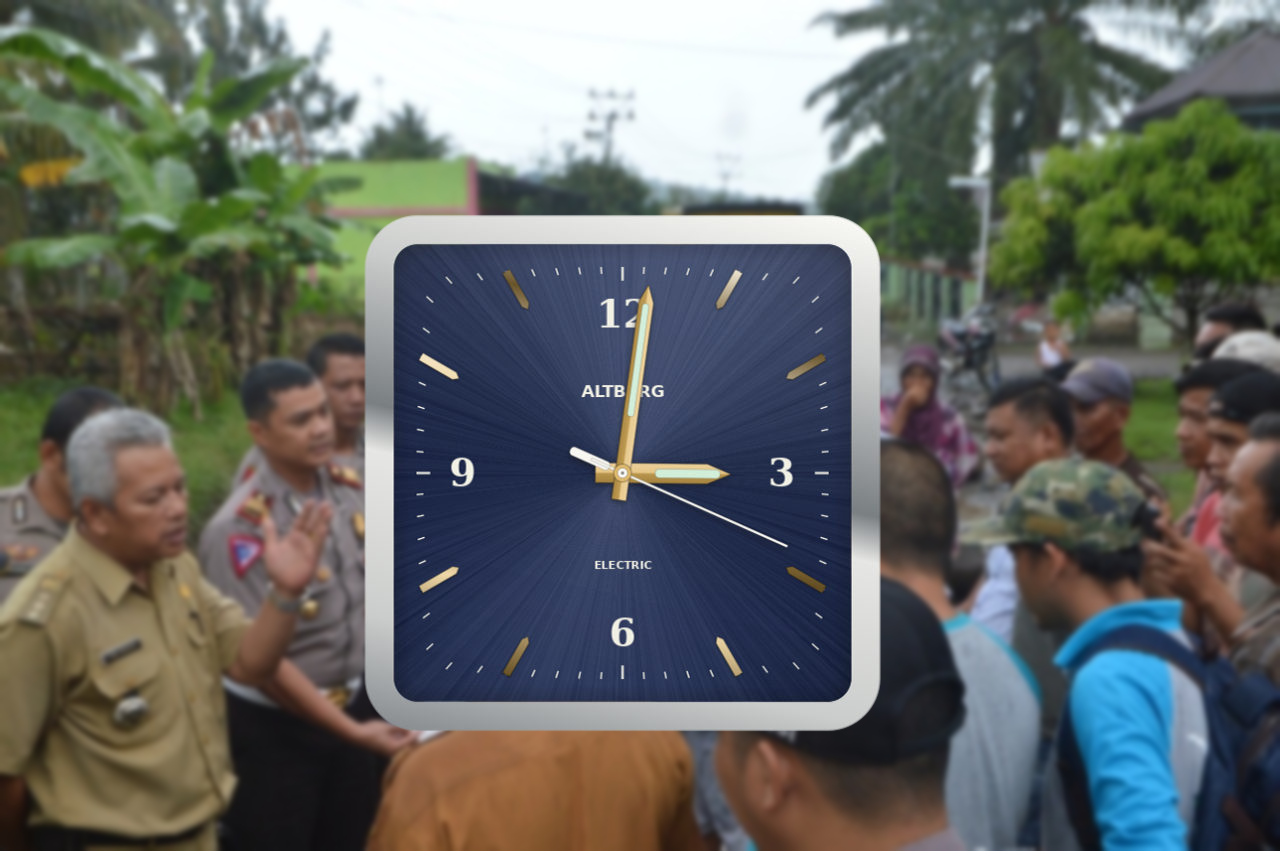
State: 3 h 01 min 19 s
